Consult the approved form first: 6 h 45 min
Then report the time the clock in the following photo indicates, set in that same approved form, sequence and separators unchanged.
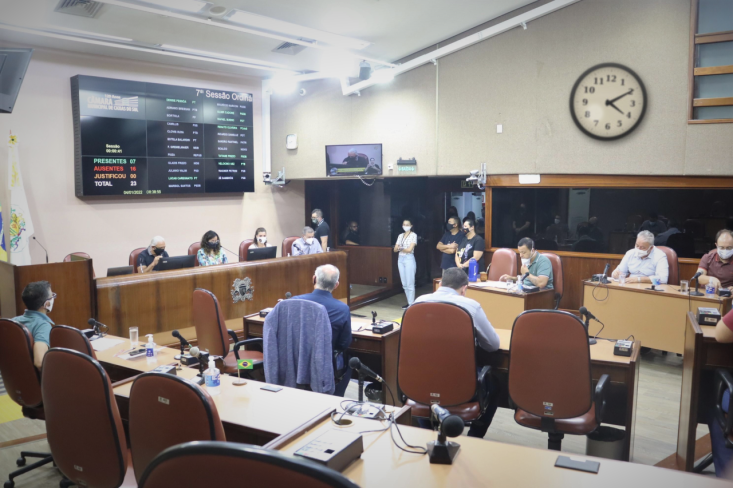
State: 4 h 10 min
